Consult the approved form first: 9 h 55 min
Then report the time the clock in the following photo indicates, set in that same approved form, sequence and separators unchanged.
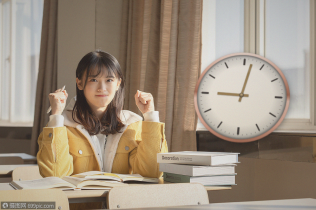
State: 9 h 02 min
